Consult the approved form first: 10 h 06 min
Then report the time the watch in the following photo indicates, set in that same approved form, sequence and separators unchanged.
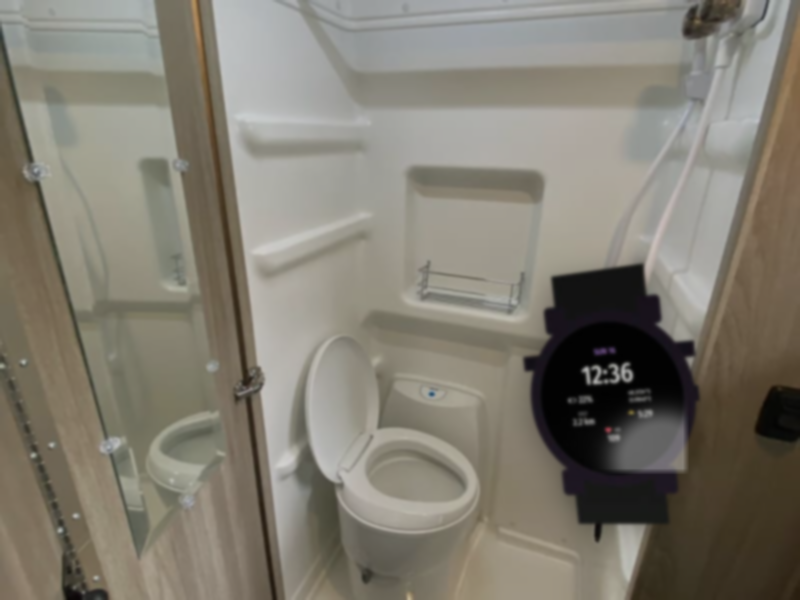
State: 12 h 36 min
